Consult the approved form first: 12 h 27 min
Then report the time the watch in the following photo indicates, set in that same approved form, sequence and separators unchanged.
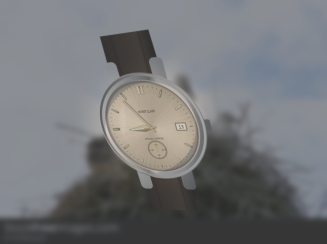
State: 8 h 54 min
